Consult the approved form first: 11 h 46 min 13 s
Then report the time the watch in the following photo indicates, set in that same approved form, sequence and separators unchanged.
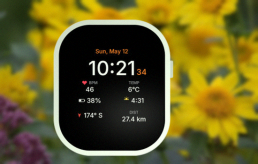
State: 10 h 21 min 34 s
